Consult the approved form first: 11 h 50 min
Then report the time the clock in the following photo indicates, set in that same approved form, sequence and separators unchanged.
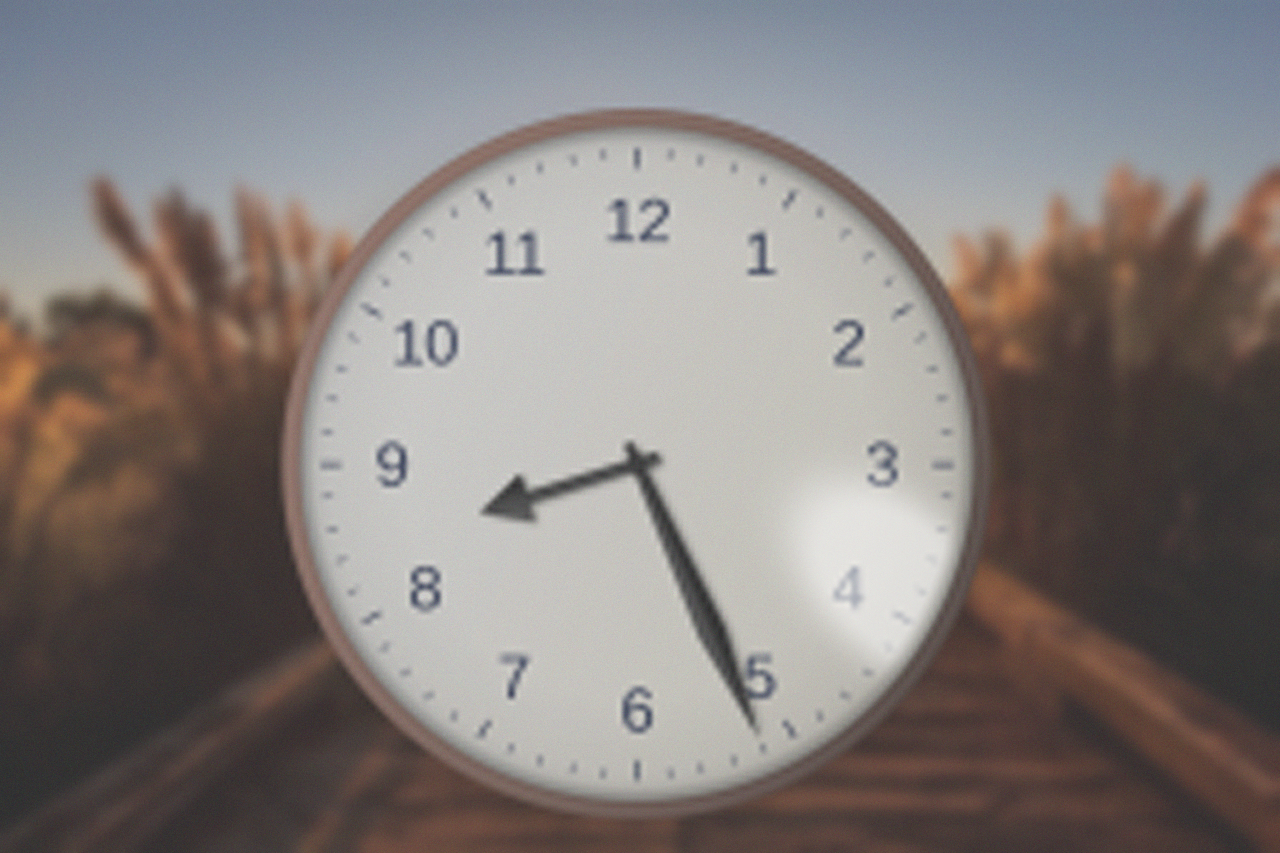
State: 8 h 26 min
